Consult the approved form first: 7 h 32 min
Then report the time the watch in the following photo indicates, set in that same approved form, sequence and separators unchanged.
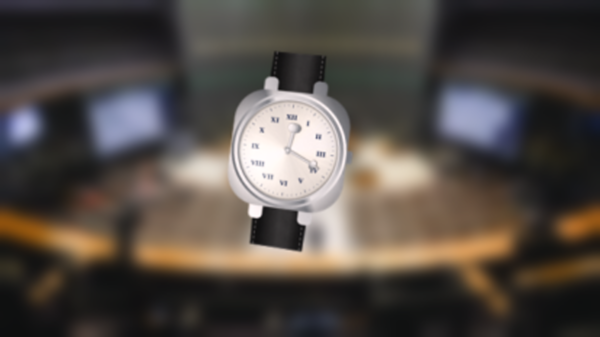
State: 12 h 19 min
